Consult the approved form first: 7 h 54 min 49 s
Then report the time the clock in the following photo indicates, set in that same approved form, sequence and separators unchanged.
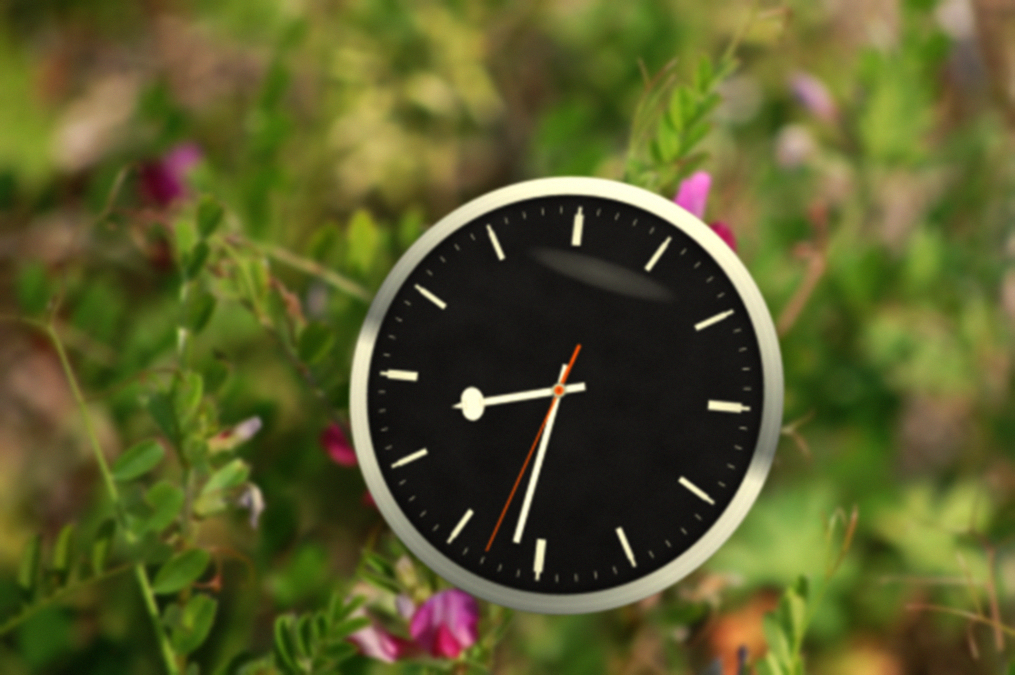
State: 8 h 31 min 33 s
